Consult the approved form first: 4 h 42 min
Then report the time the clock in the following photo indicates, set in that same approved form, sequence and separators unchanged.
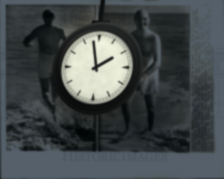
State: 1 h 58 min
